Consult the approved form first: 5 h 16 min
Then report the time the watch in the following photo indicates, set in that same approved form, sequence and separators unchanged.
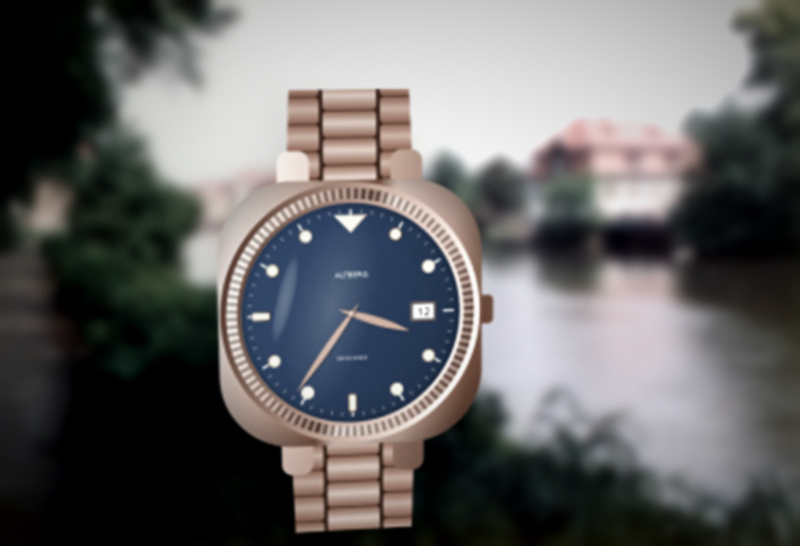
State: 3 h 36 min
